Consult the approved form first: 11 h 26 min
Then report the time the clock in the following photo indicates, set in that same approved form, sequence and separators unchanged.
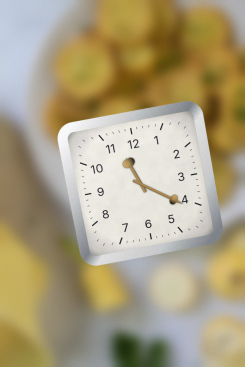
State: 11 h 21 min
